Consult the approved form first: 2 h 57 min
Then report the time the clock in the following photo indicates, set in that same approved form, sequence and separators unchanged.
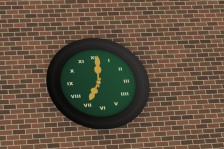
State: 7 h 01 min
